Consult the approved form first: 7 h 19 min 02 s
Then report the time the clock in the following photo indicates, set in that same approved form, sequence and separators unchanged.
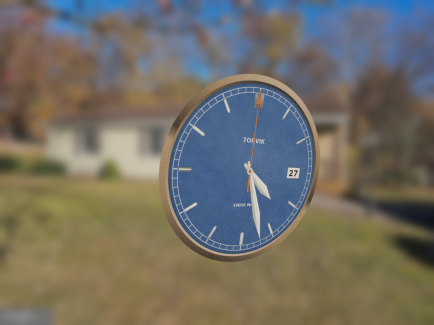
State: 4 h 27 min 00 s
